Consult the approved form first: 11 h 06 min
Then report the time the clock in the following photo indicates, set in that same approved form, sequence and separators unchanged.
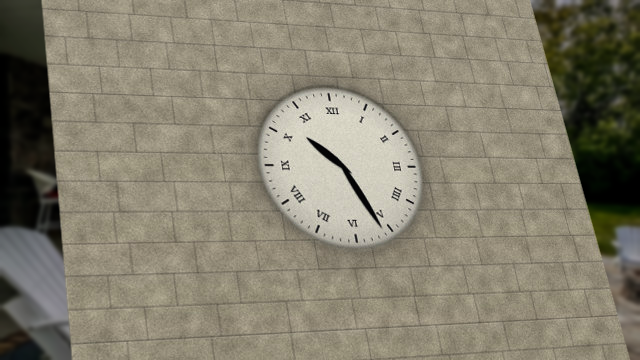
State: 10 h 26 min
